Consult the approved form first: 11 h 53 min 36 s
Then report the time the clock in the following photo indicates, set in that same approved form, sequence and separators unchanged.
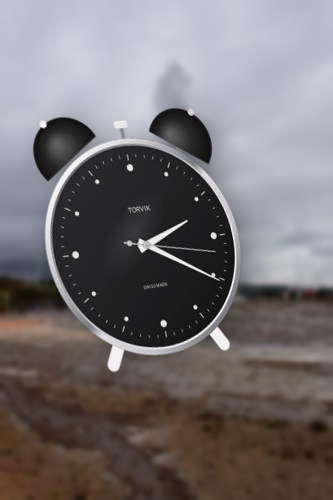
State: 2 h 20 min 17 s
